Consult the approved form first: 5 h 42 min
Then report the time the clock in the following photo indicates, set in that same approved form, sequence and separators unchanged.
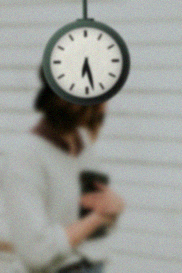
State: 6 h 28 min
